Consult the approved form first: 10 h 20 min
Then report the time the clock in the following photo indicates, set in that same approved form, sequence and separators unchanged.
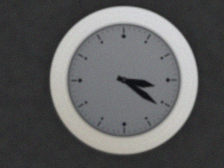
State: 3 h 21 min
